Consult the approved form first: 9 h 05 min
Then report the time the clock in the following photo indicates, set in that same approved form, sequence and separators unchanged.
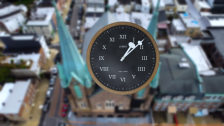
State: 1 h 08 min
